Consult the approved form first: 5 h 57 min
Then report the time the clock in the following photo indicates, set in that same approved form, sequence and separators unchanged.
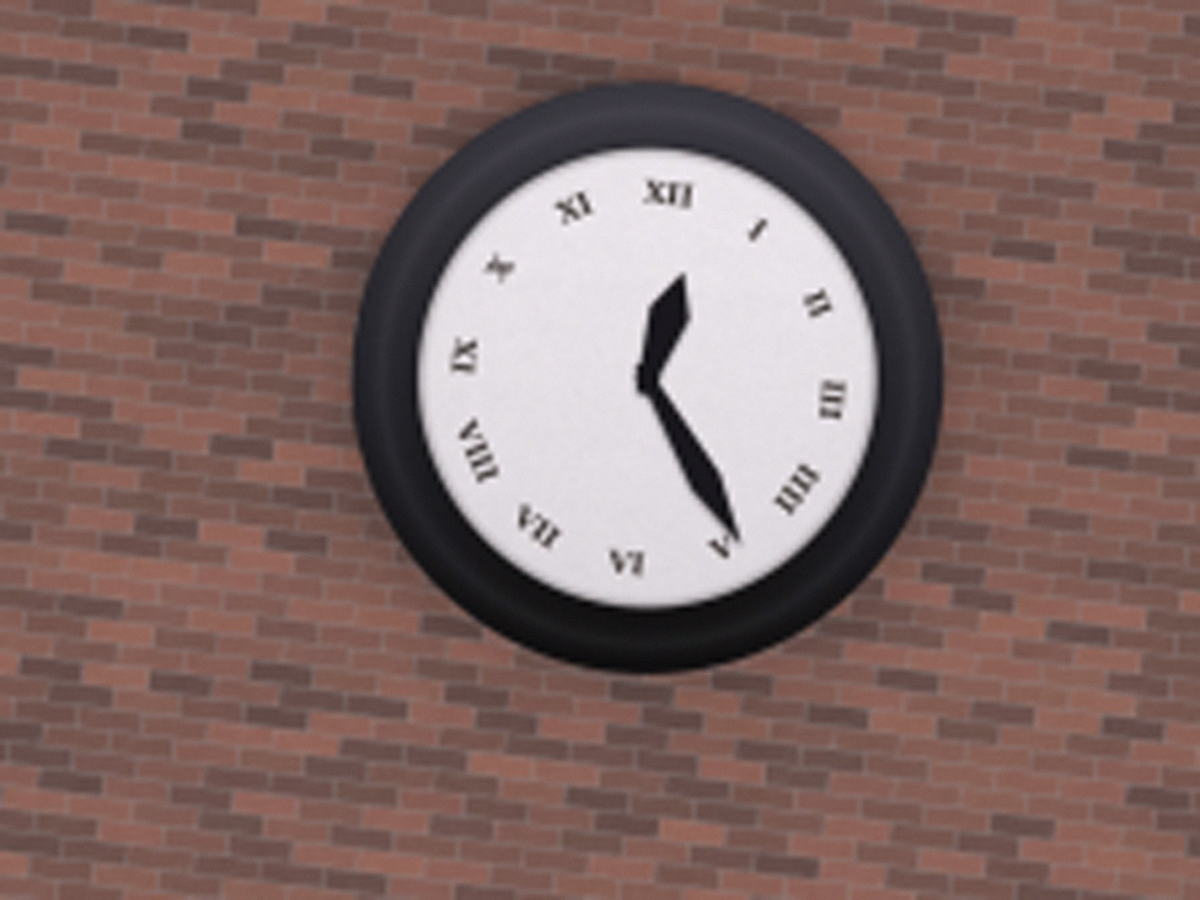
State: 12 h 24 min
